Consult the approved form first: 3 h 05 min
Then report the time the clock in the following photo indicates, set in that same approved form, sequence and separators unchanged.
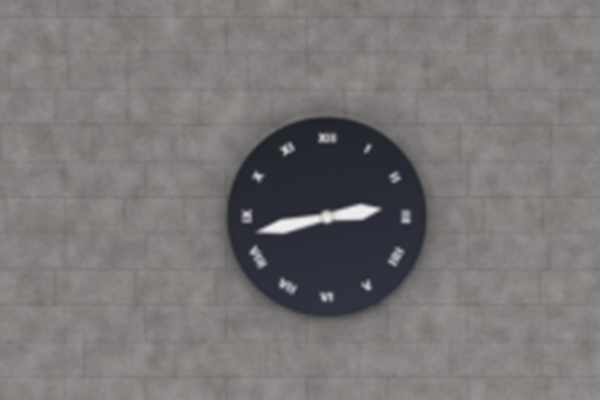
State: 2 h 43 min
